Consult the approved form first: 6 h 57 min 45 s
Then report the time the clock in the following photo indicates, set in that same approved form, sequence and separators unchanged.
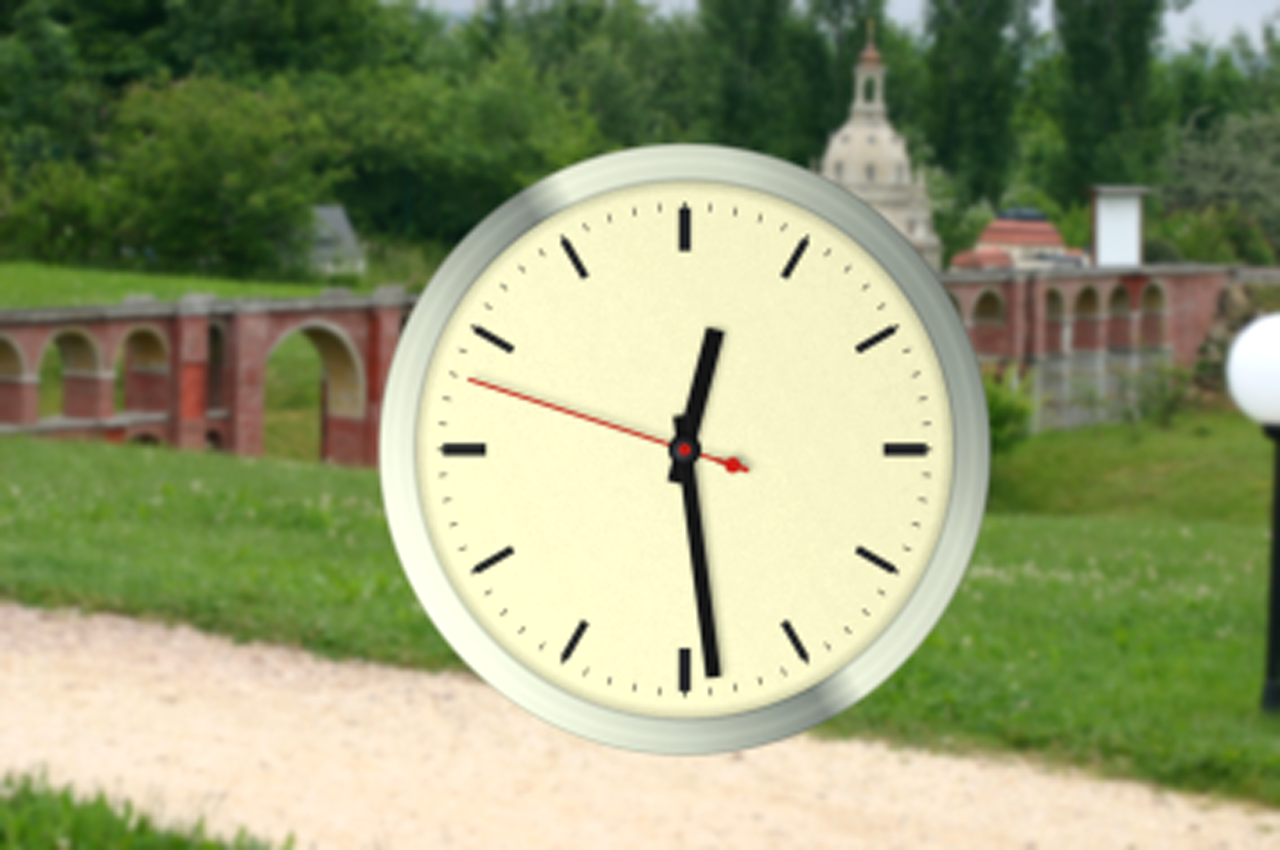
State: 12 h 28 min 48 s
